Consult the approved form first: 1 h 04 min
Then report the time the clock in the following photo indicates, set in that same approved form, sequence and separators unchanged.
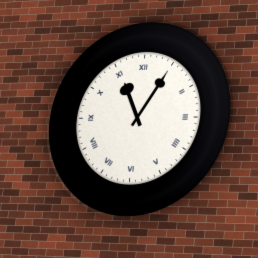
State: 11 h 05 min
